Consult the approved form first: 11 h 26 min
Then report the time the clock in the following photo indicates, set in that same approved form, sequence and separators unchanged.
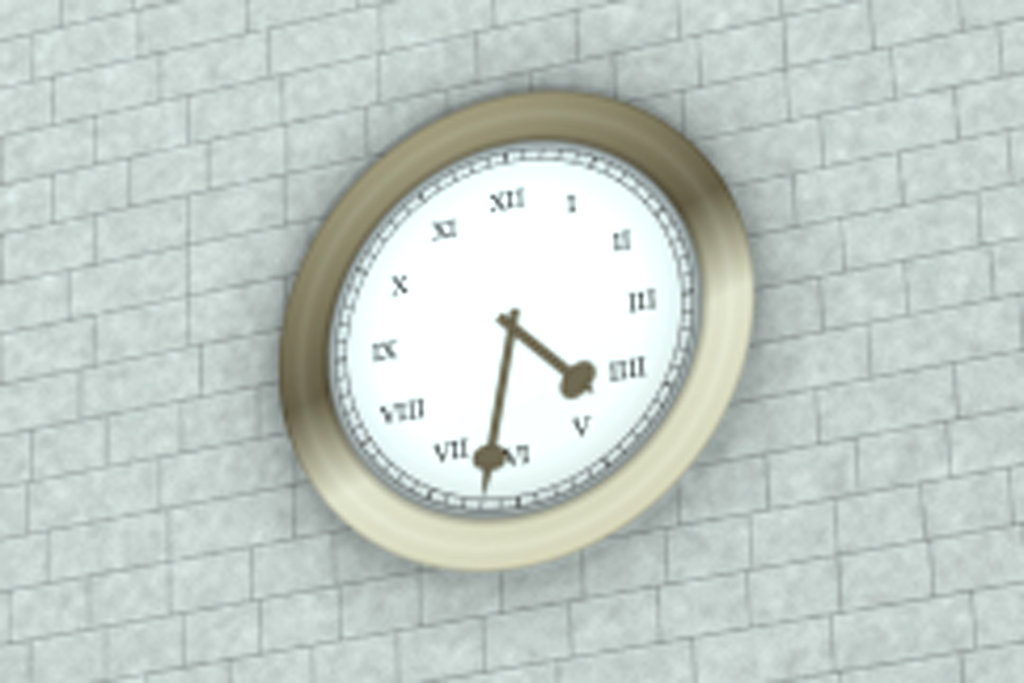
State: 4 h 32 min
